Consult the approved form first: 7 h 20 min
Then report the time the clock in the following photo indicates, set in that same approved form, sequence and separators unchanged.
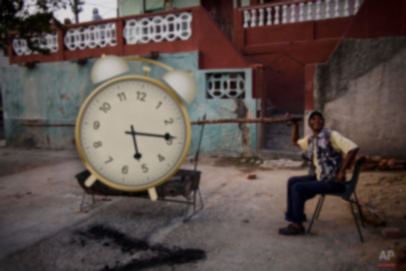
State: 5 h 14 min
